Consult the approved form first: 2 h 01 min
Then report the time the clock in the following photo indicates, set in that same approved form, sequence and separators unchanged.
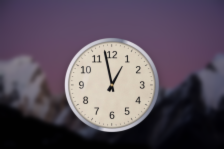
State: 12 h 58 min
